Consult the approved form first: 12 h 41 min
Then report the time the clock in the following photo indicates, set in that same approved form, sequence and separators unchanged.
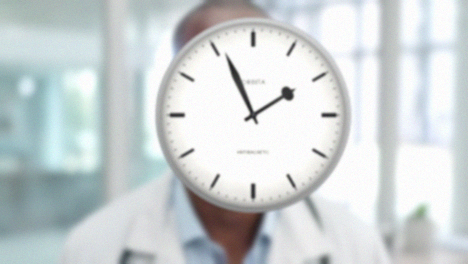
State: 1 h 56 min
